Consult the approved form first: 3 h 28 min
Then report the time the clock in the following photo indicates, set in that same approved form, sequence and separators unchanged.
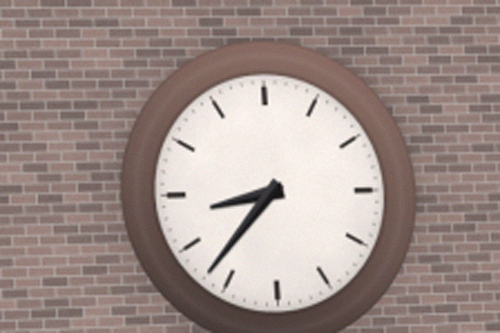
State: 8 h 37 min
